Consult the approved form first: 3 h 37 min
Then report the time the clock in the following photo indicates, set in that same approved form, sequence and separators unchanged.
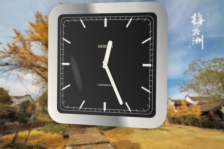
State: 12 h 26 min
